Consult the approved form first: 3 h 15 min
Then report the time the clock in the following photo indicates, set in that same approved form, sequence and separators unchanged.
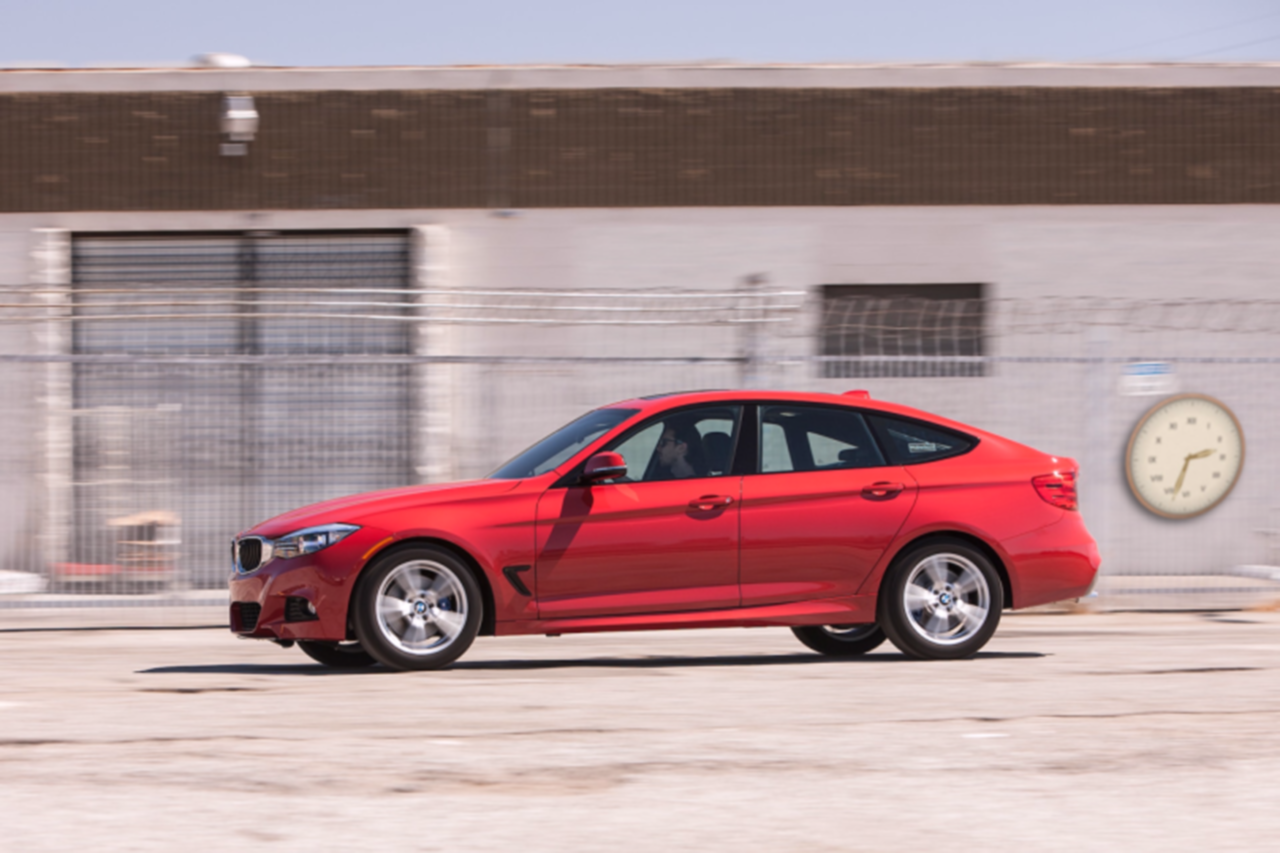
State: 2 h 33 min
